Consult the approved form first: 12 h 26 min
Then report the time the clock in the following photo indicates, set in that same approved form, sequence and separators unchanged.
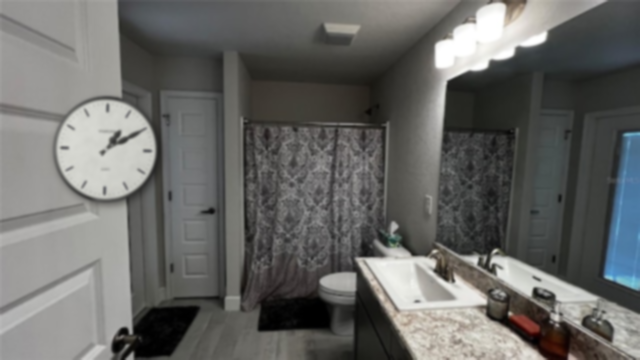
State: 1 h 10 min
